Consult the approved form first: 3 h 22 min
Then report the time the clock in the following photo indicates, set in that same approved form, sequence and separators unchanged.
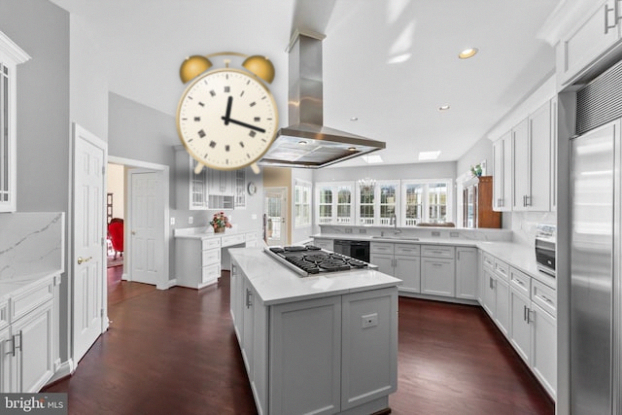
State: 12 h 18 min
